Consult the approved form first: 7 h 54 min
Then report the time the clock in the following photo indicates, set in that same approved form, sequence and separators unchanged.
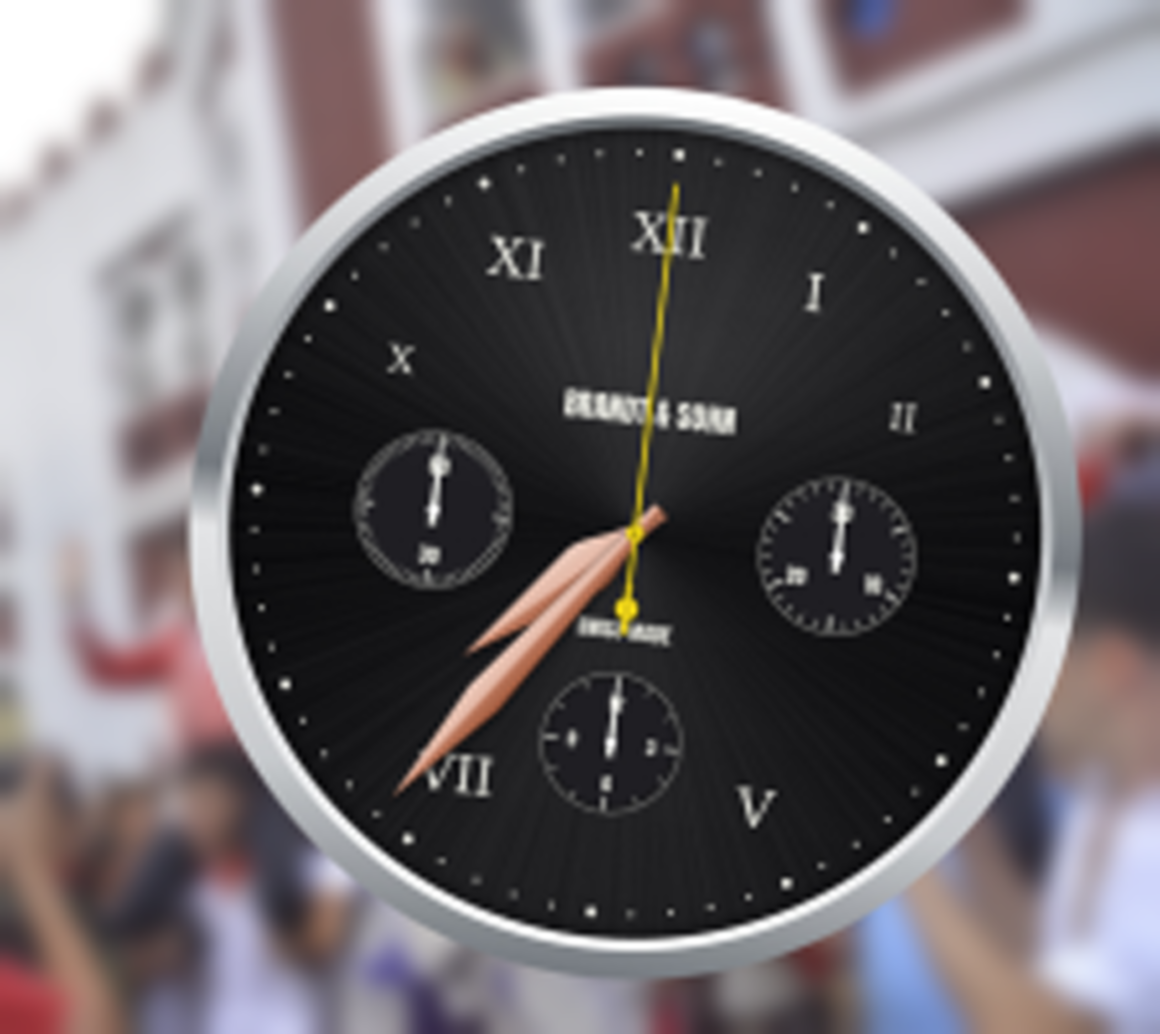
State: 7 h 36 min
